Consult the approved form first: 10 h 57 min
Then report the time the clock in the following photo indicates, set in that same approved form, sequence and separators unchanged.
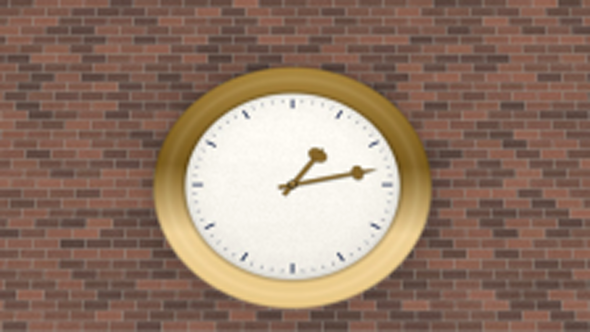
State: 1 h 13 min
